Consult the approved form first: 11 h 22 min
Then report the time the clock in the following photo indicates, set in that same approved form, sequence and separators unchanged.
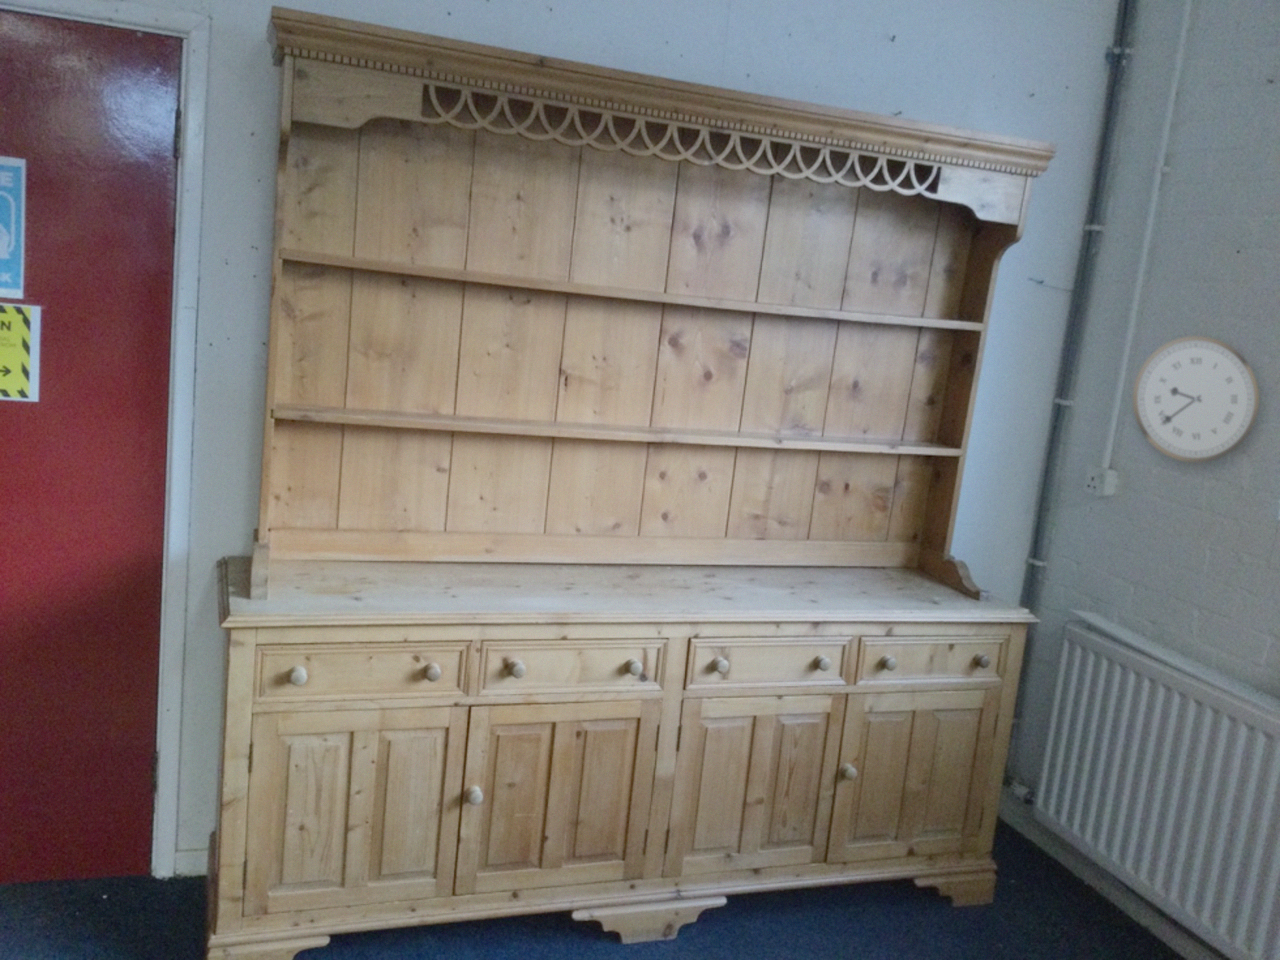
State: 9 h 39 min
